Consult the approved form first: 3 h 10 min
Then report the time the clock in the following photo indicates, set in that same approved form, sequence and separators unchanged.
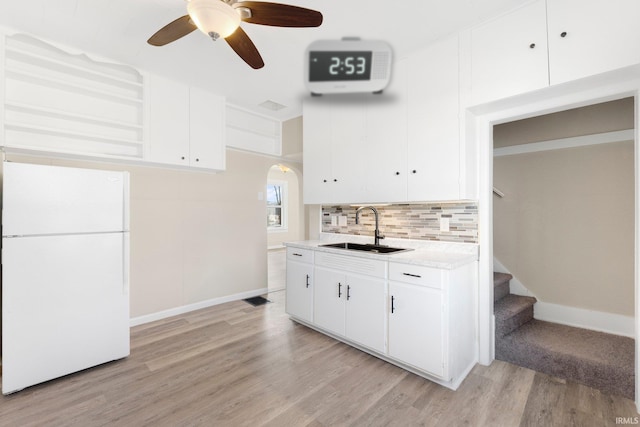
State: 2 h 53 min
